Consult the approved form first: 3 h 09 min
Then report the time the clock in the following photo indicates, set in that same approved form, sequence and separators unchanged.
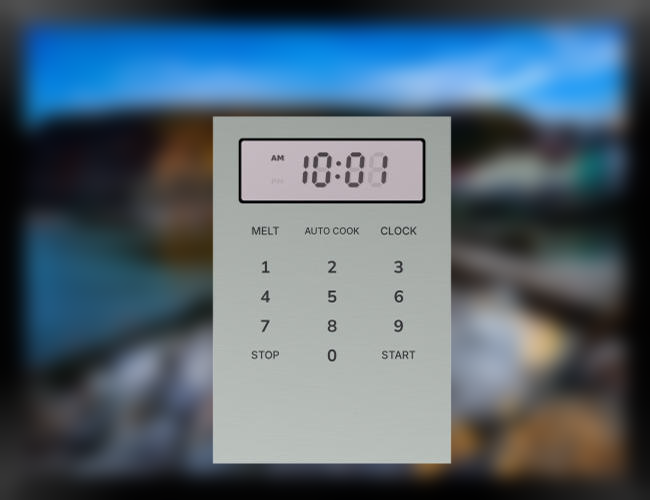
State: 10 h 01 min
